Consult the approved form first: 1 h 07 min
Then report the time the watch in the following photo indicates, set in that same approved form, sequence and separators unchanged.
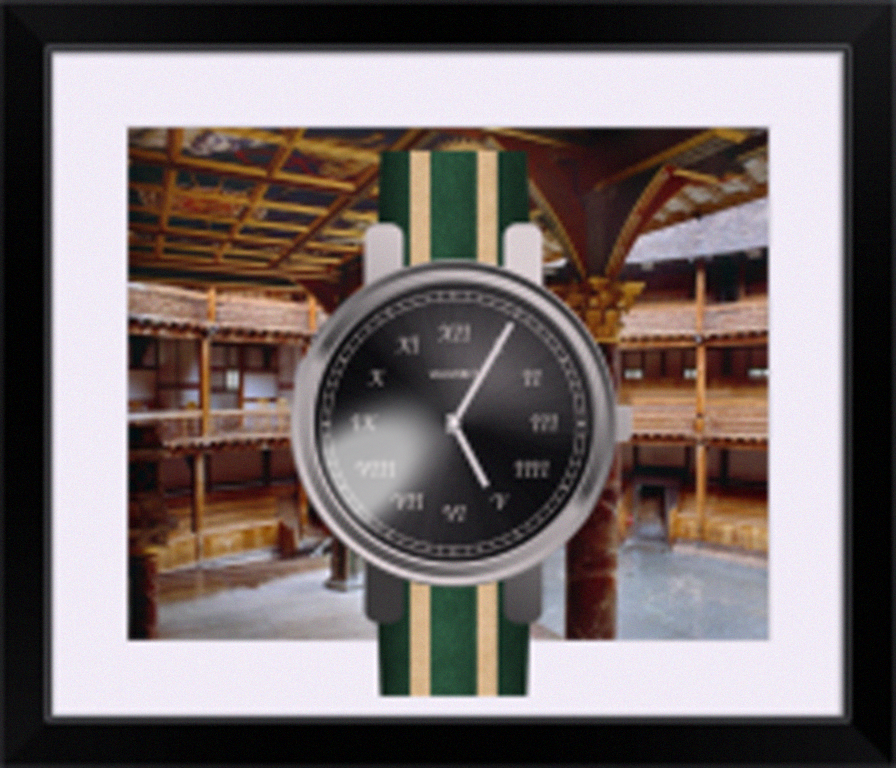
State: 5 h 05 min
